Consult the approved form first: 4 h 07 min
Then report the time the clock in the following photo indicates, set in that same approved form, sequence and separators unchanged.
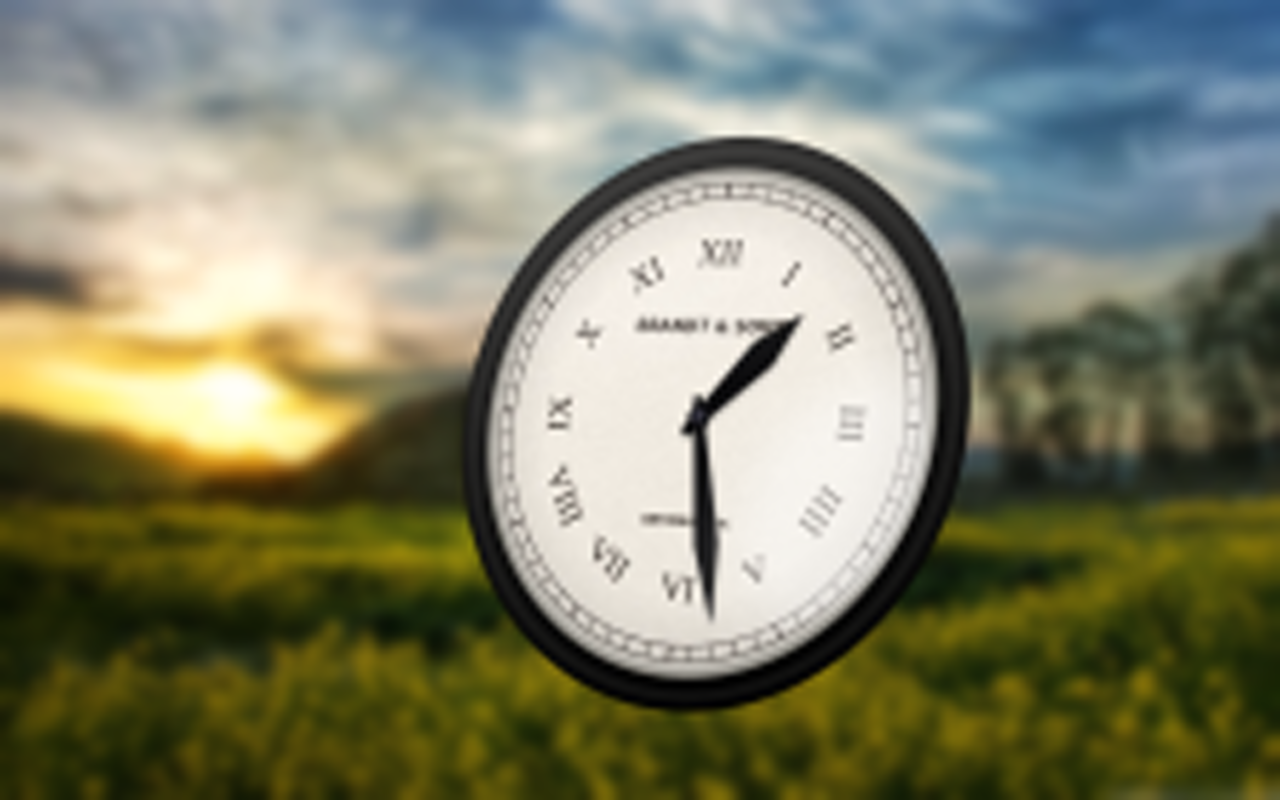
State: 1 h 28 min
